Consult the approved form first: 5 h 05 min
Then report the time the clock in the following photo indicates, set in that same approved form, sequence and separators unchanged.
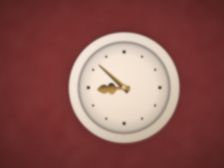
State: 8 h 52 min
